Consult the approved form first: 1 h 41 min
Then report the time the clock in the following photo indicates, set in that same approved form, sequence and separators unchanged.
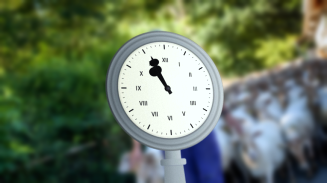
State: 10 h 56 min
